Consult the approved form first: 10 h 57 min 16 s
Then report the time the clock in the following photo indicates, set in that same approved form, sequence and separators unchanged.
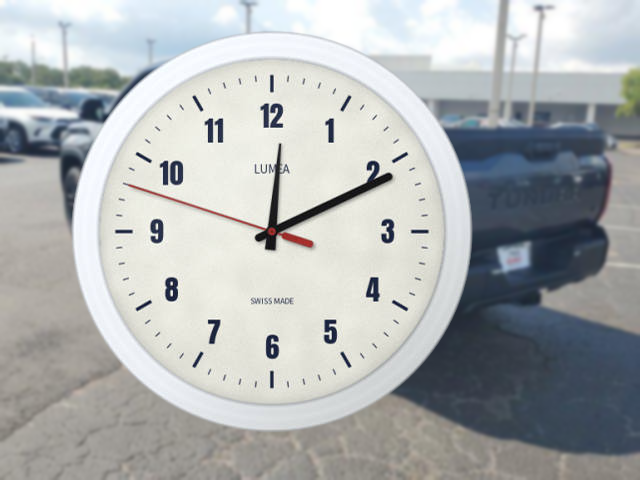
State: 12 h 10 min 48 s
